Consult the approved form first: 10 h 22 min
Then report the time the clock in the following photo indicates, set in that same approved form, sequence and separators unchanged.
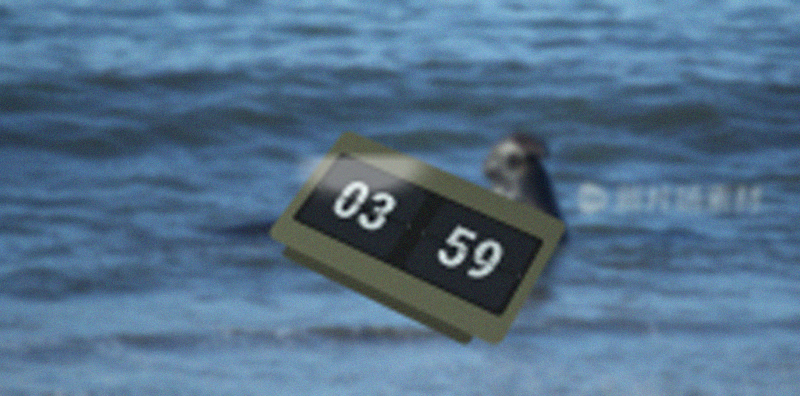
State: 3 h 59 min
